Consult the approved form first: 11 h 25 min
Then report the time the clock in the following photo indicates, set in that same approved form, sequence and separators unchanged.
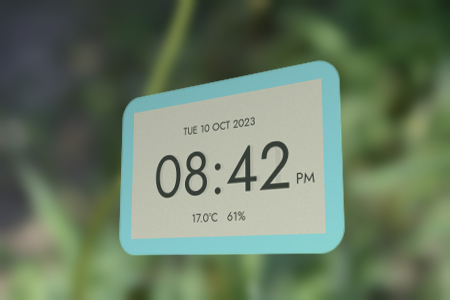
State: 8 h 42 min
